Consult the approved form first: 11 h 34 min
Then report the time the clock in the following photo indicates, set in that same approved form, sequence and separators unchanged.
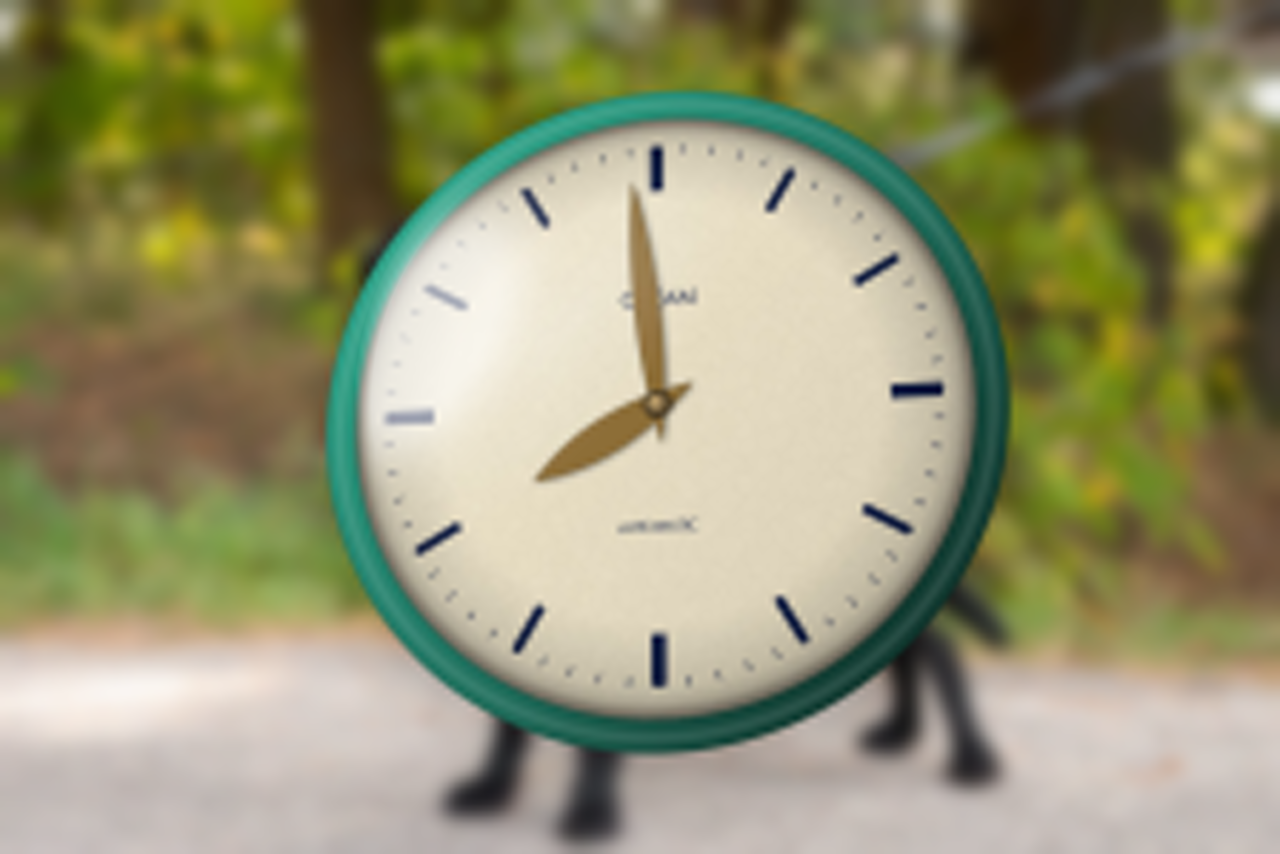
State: 7 h 59 min
